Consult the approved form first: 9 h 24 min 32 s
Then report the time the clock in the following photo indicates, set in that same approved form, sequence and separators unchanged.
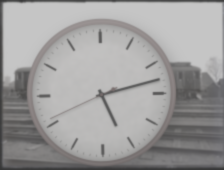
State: 5 h 12 min 41 s
